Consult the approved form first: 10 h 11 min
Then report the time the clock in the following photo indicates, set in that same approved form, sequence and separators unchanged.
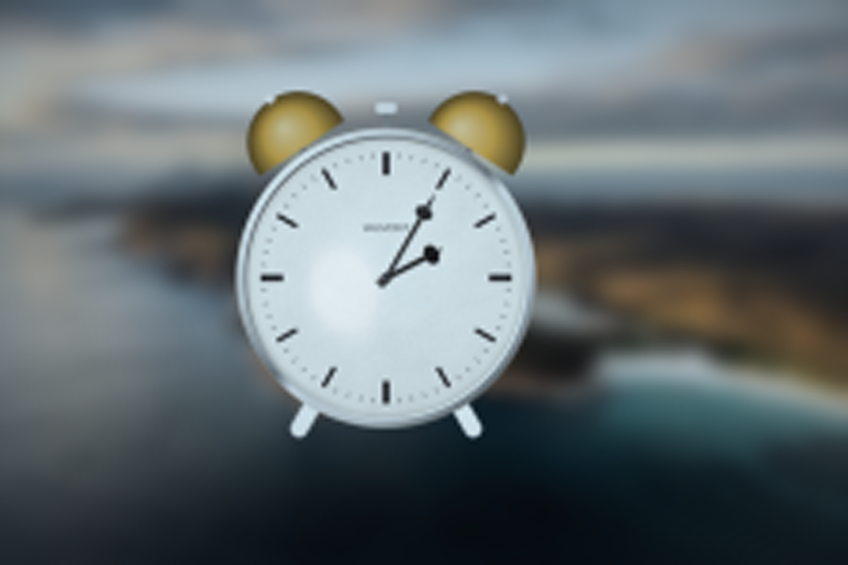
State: 2 h 05 min
